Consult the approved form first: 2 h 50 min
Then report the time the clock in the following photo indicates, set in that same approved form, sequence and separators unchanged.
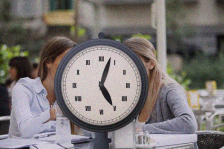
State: 5 h 03 min
